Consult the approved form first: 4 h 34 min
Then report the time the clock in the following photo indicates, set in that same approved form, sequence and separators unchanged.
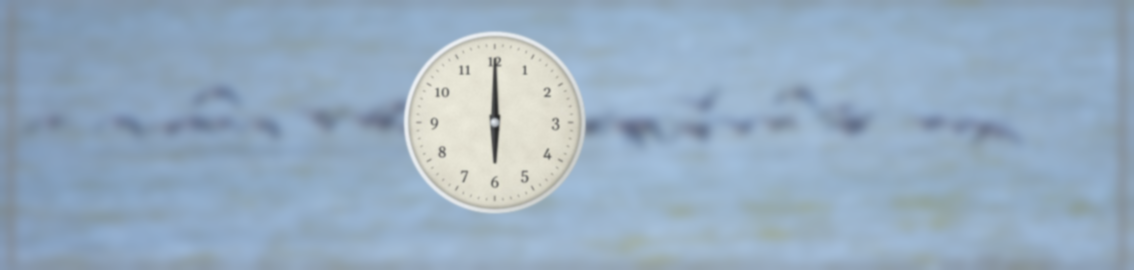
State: 6 h 00 min
